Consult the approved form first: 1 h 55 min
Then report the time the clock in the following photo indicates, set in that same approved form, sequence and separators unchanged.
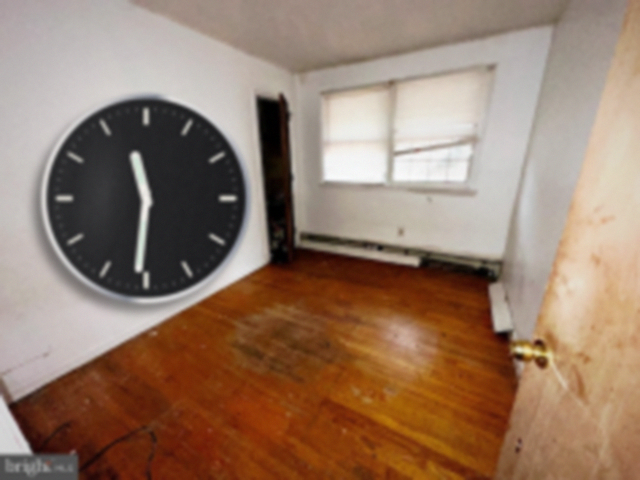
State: 11 h 31 min
